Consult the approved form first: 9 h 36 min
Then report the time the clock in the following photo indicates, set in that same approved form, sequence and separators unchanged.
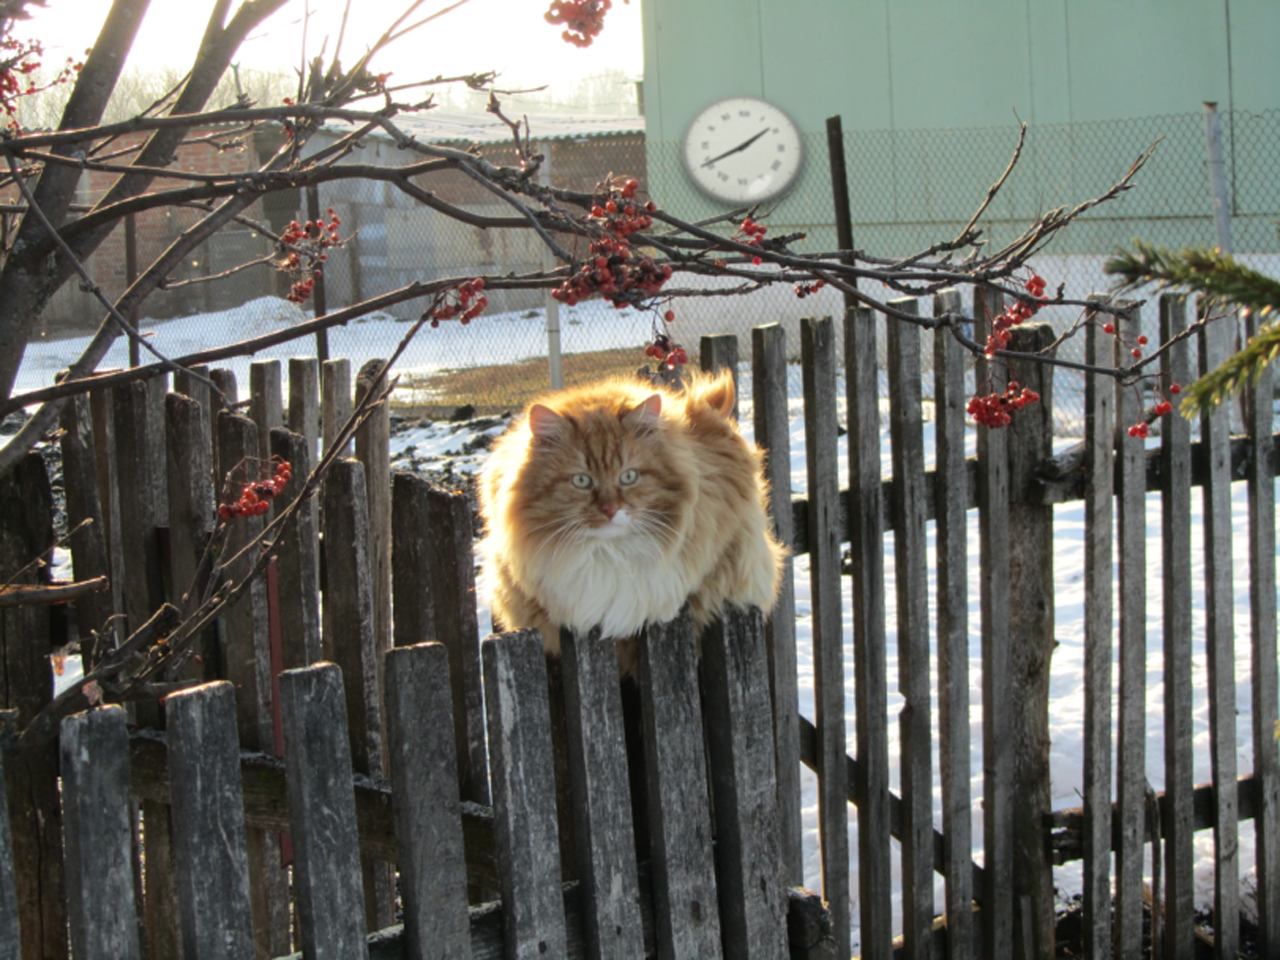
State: 1 h 40 min
